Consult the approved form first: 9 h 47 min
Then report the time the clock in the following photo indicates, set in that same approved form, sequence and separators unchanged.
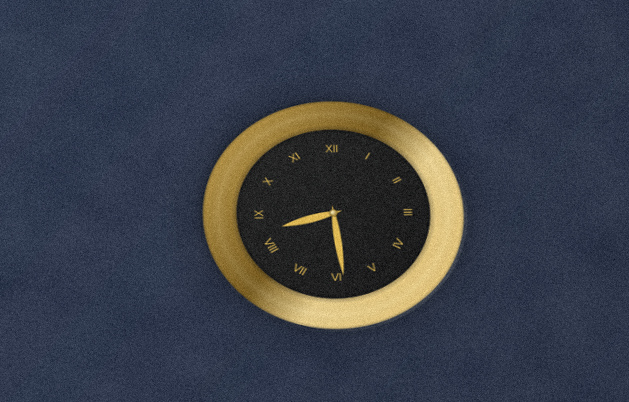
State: 8 h 29 min
